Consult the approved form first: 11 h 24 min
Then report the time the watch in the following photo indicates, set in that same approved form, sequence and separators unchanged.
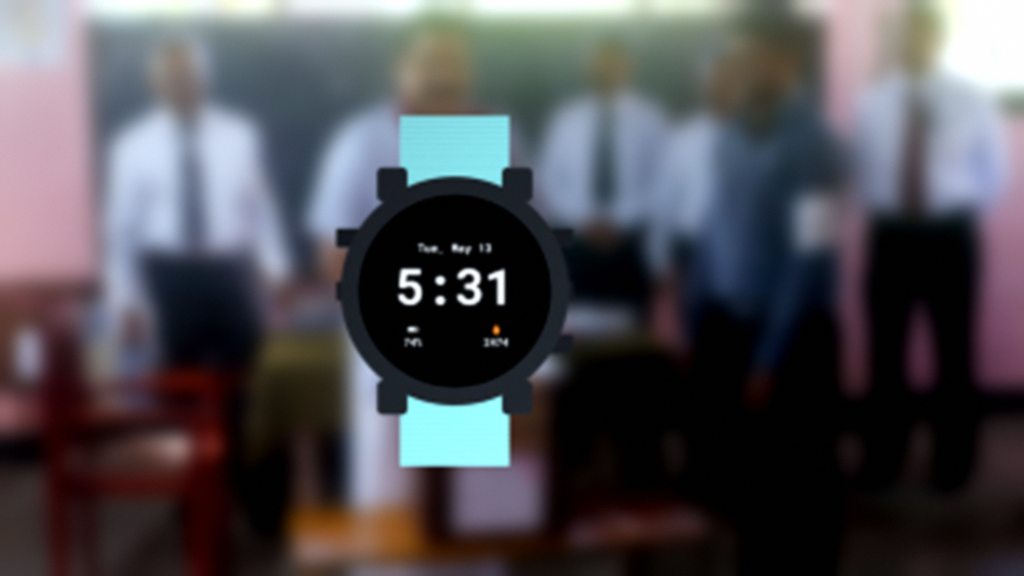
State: 5 h 31 min
